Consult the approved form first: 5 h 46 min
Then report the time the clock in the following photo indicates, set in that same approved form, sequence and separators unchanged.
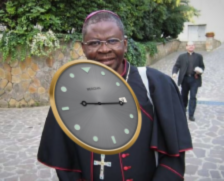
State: 9 h 16 min
